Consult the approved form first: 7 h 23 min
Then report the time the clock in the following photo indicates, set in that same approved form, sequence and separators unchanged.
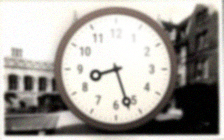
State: 8 h 27 min
